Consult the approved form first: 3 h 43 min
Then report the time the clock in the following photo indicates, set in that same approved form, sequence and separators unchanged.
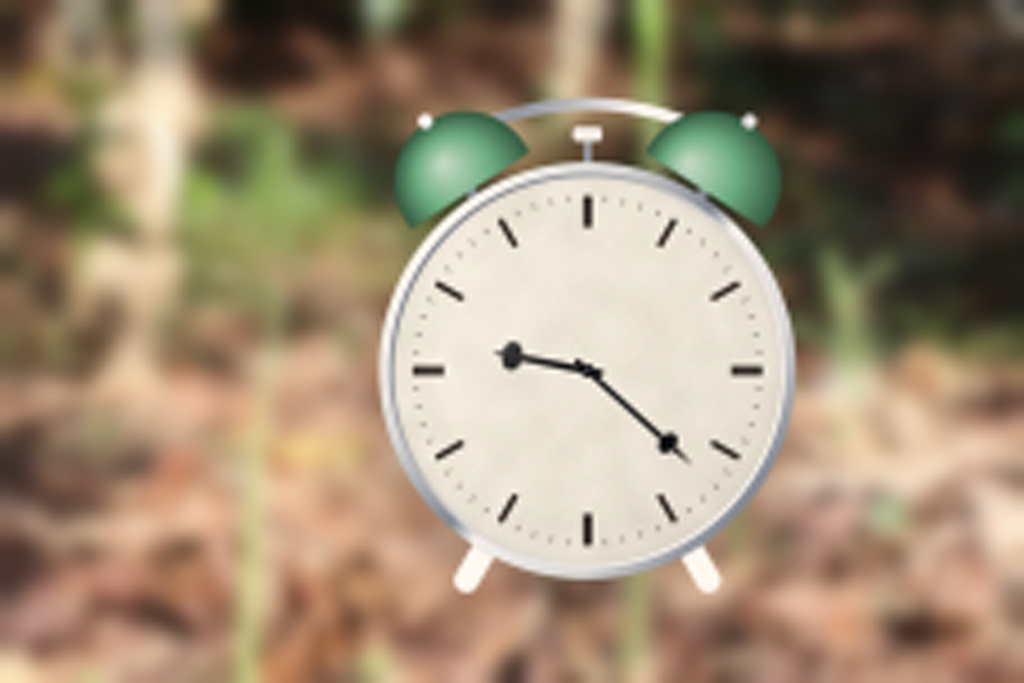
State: 9 h 22 min
